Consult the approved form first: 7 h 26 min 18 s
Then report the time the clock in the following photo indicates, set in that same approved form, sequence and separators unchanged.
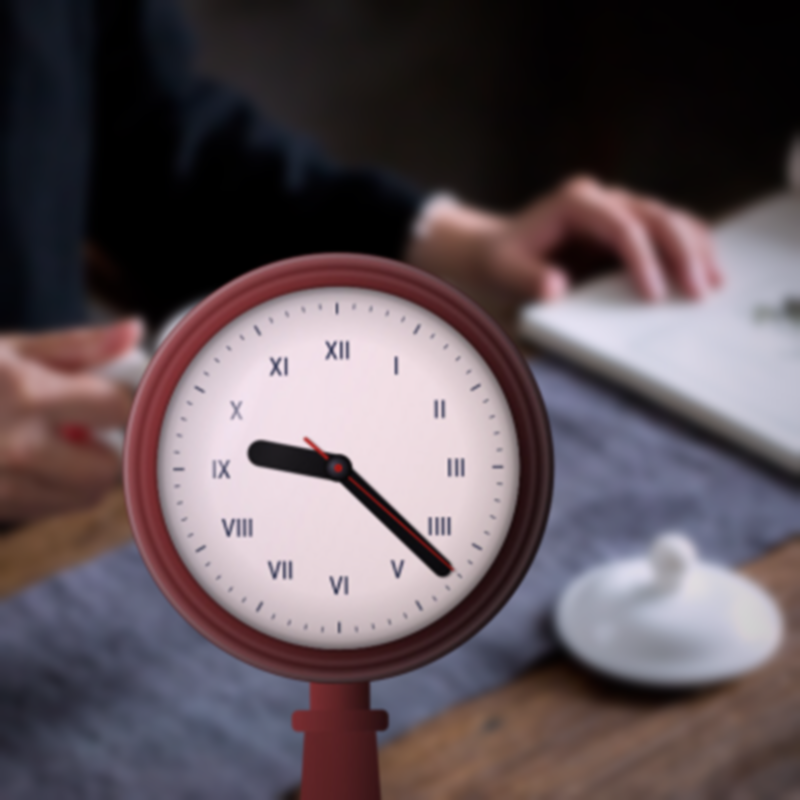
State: 9 h 22 min 22 s
